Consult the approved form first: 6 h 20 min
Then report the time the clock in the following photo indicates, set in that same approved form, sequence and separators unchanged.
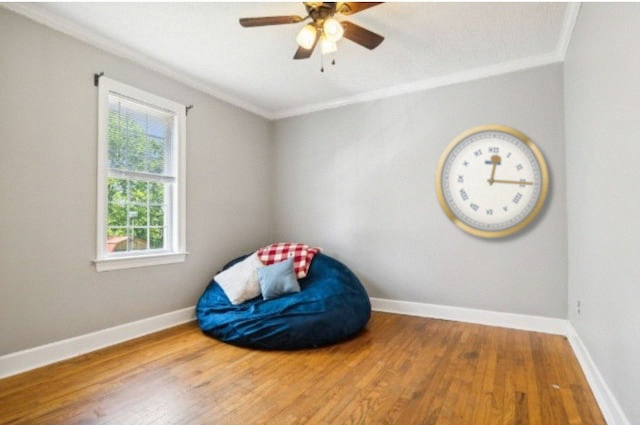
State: 12 h 15 min
